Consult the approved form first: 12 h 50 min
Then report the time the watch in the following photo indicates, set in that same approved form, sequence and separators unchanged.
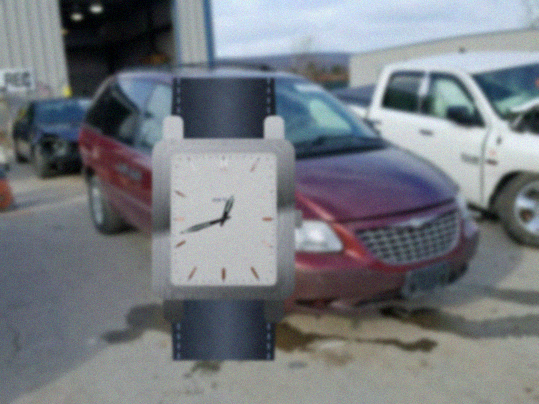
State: 12 h 42 min
